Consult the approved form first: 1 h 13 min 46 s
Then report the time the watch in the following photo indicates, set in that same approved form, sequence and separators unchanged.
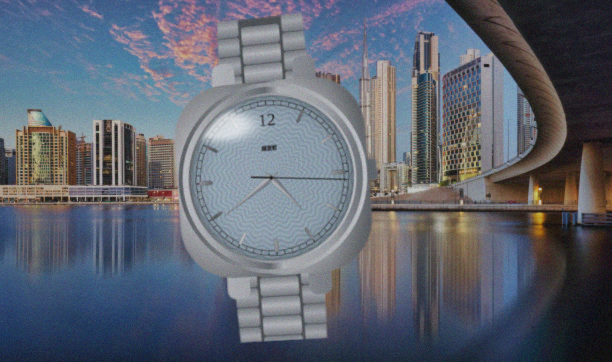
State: 4 h 39 min 16 s
